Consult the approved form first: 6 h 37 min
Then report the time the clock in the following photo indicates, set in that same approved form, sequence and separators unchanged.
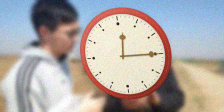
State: 12 h 15 min
